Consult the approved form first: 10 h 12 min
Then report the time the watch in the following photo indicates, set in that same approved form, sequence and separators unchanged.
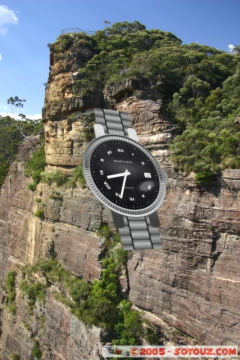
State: 8 h 34 min
